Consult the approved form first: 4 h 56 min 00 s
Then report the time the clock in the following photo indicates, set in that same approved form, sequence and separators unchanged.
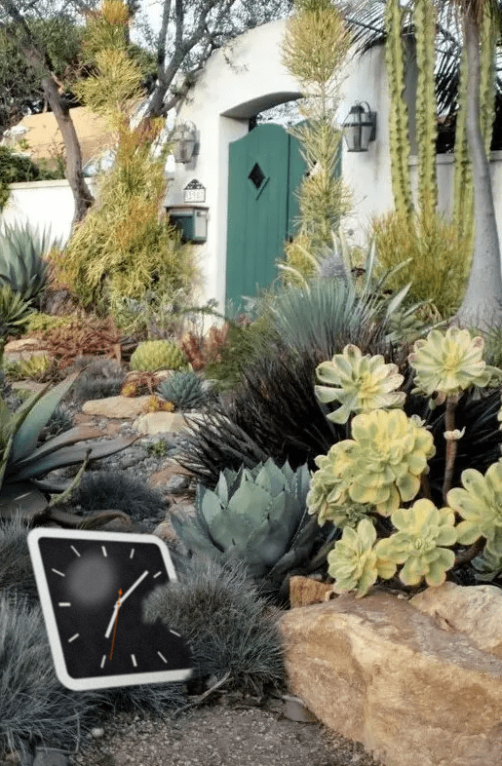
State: 7 h 08 min 34 s
